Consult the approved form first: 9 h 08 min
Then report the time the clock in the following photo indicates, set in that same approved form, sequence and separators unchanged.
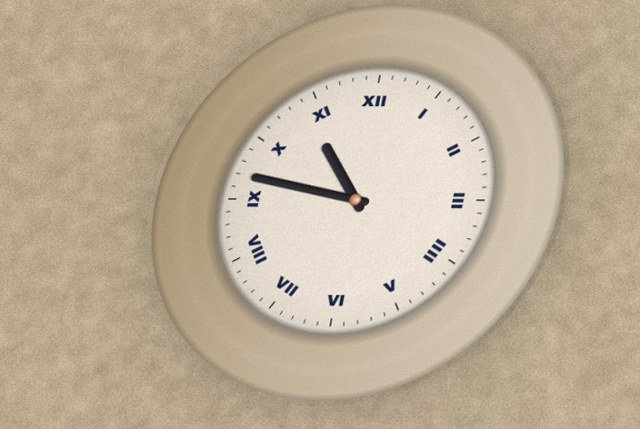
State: 10 h 47 min
